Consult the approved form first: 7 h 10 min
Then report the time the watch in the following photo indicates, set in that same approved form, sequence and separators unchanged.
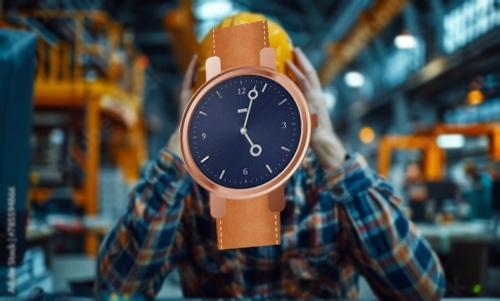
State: 5 h 03 min
